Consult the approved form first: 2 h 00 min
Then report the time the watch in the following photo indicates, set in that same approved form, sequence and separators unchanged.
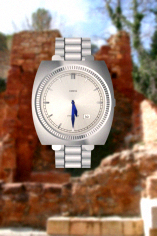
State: 5 h 30 min
